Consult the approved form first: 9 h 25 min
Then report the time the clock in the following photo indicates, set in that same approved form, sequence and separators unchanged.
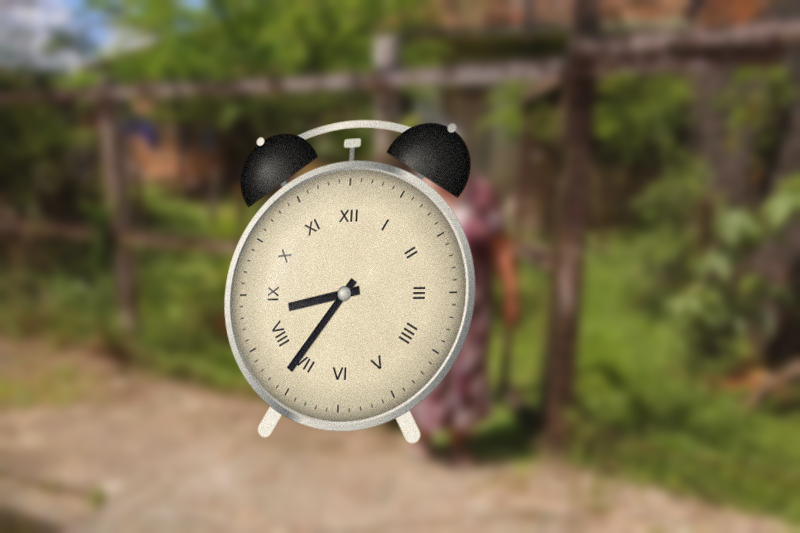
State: 8 h 36 min
